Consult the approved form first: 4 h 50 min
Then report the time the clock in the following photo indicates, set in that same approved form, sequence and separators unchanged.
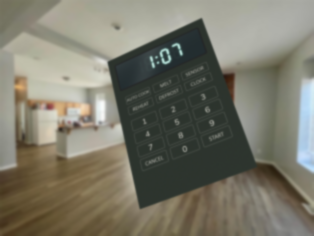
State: 1 h 07 min
